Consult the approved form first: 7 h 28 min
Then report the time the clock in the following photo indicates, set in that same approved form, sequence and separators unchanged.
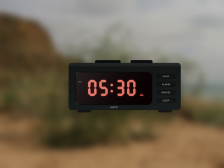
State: 5 h 30 min
